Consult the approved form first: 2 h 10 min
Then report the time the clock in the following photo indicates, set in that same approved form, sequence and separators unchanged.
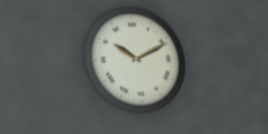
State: 10 h 11 min
